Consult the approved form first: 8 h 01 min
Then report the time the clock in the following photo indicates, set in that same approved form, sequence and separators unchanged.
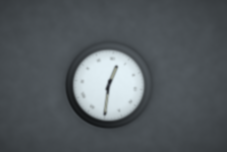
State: 12 h 30 min
